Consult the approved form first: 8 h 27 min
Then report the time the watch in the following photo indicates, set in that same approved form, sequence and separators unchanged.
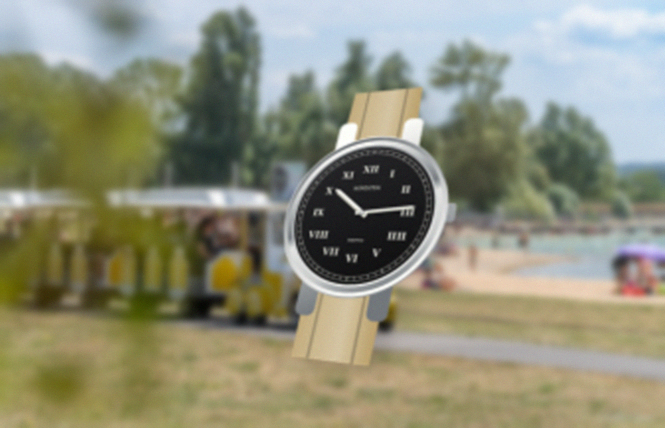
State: 10 h 14 min
